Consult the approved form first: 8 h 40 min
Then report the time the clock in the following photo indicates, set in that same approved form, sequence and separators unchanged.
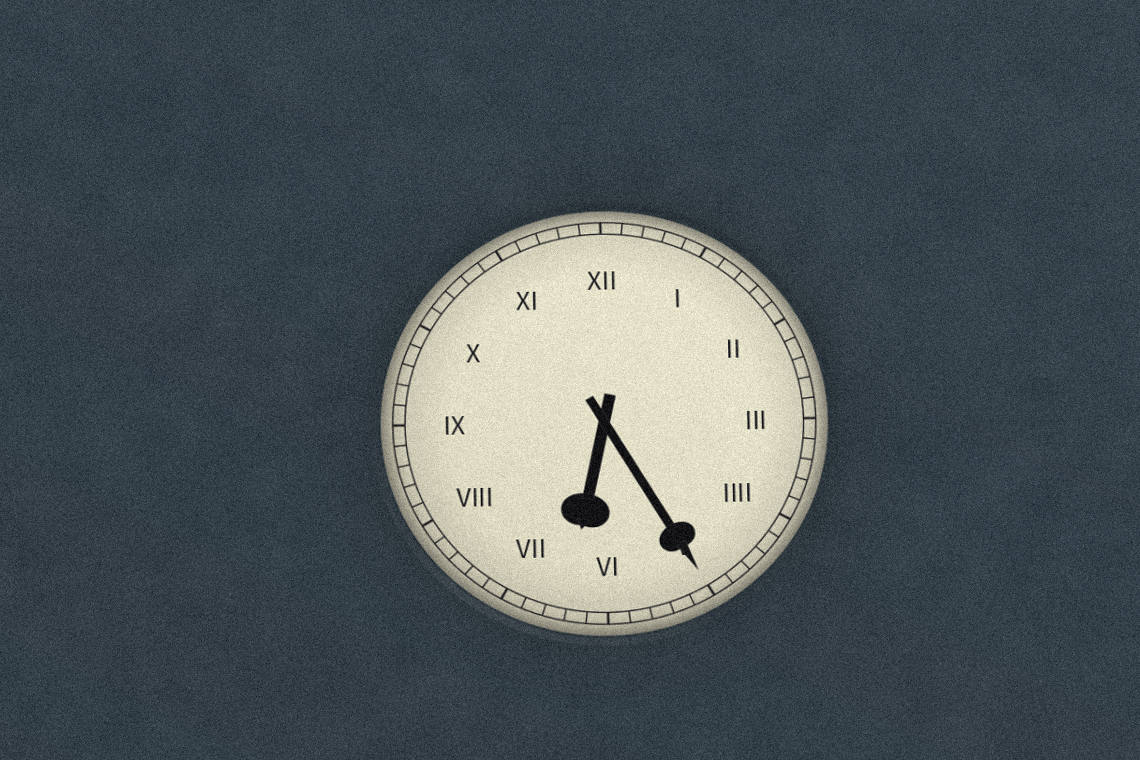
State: 6 h 25 min
